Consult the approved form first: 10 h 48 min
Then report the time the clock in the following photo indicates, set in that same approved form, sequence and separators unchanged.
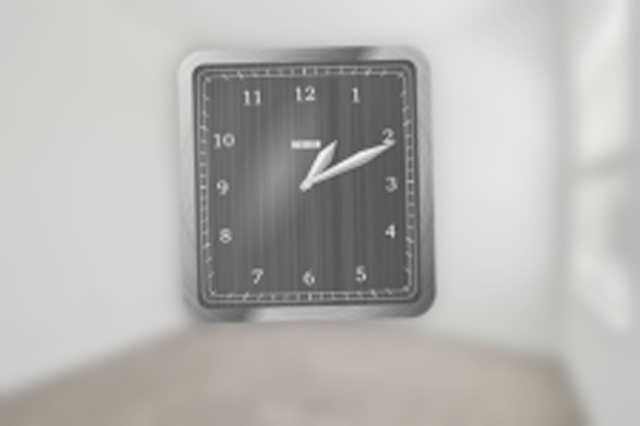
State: 1 h 11 min
